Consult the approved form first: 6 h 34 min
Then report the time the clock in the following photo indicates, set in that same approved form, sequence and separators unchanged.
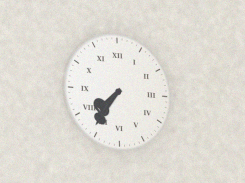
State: 7 h 36 min
